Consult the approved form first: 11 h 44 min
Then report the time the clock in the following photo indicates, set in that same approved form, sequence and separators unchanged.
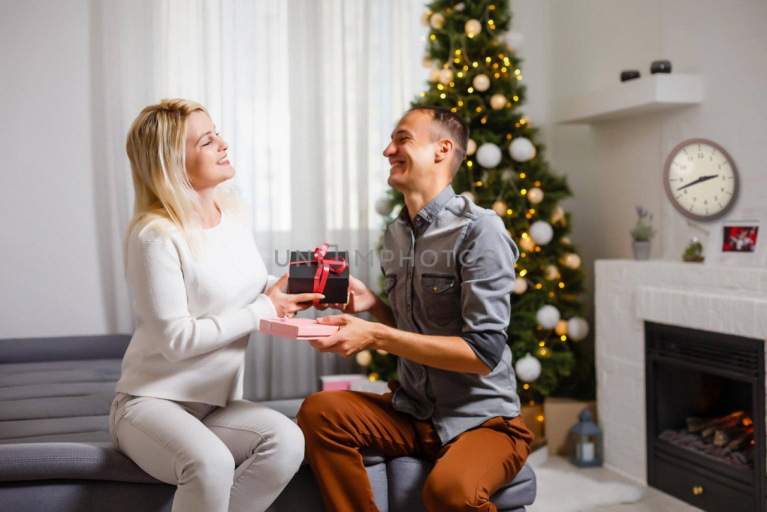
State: 2 h 42 min
